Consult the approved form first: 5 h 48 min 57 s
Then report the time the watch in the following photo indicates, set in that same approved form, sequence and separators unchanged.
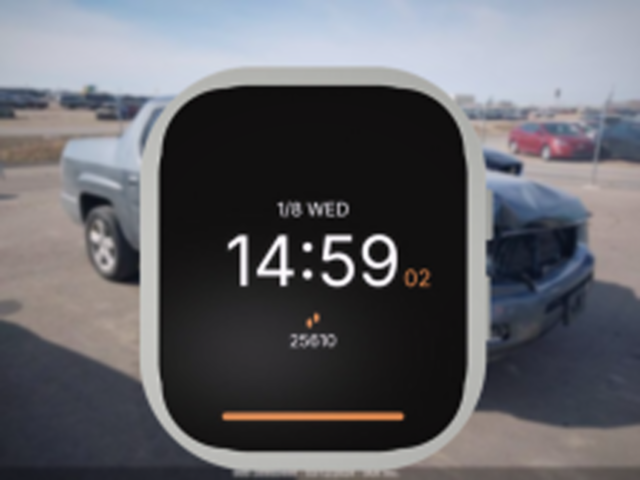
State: 14 h 59 min 02 s
